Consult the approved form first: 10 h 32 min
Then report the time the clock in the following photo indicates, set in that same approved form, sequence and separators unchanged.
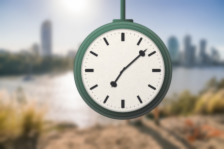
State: 7 h 08 min
